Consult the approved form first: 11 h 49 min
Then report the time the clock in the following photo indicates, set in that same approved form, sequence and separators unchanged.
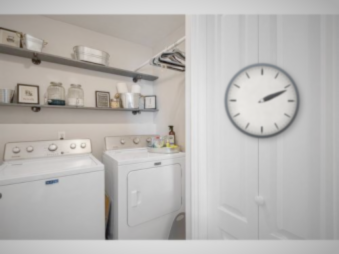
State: 2 h 11 min
